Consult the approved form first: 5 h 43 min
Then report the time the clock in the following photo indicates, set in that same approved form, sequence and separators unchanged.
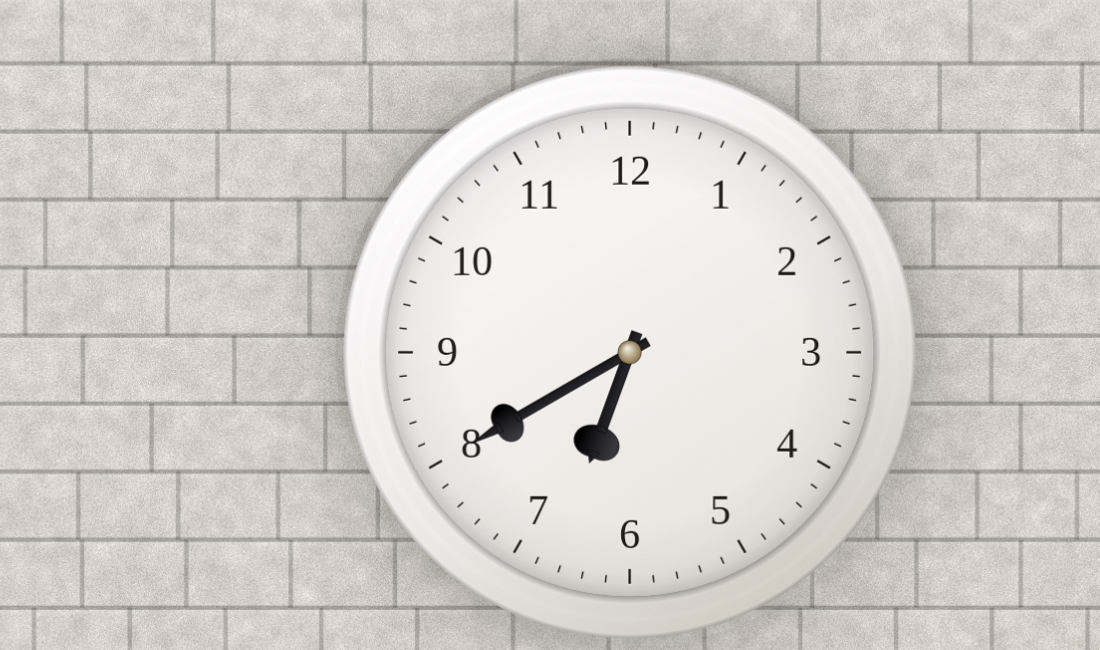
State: 6 h 40 min
